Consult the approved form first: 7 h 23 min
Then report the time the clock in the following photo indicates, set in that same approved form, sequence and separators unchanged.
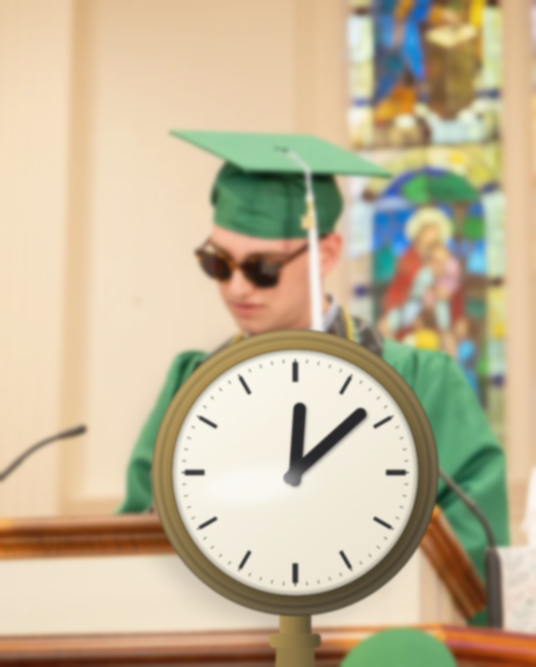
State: 12 h 08 min
